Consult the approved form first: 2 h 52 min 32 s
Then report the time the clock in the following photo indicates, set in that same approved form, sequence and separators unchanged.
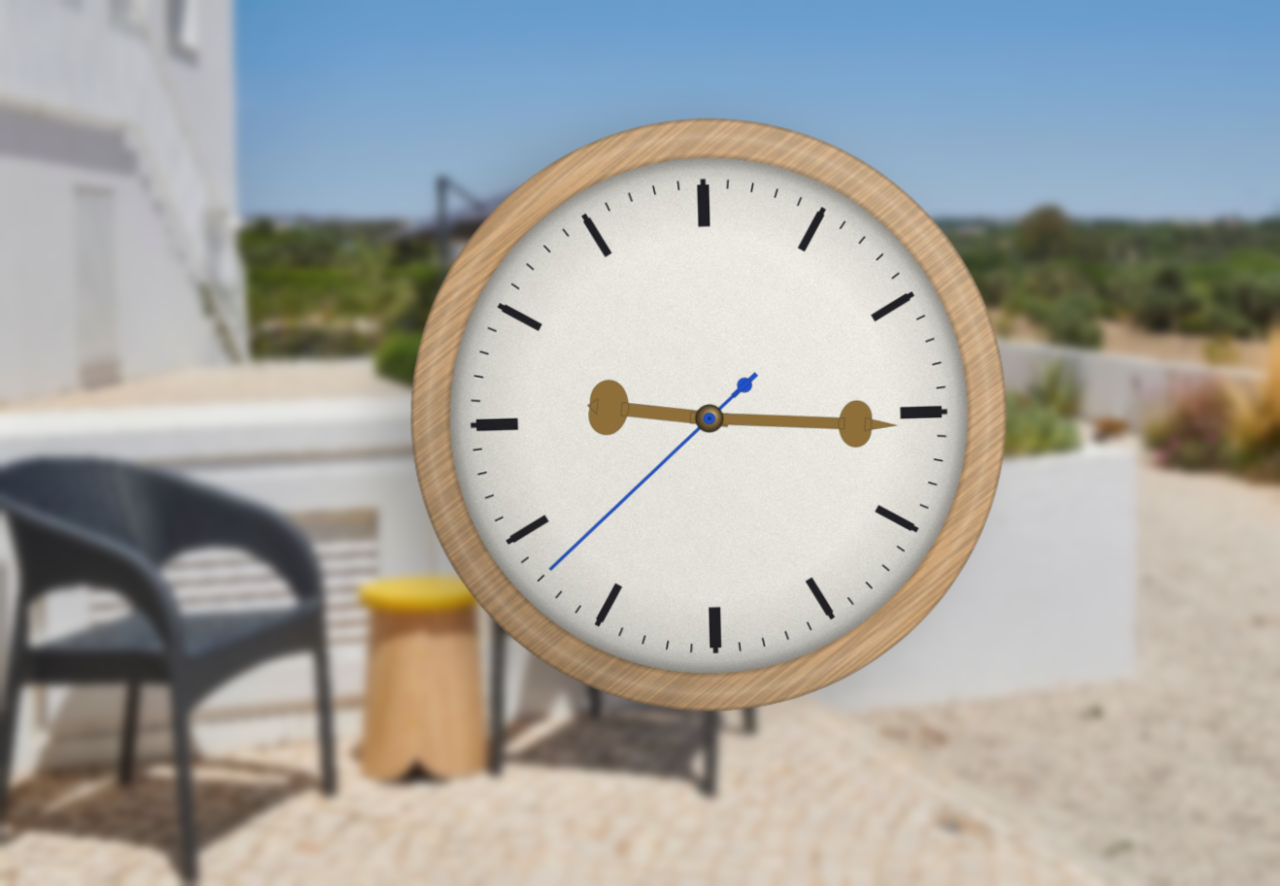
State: 9 h 15 min 38 s
